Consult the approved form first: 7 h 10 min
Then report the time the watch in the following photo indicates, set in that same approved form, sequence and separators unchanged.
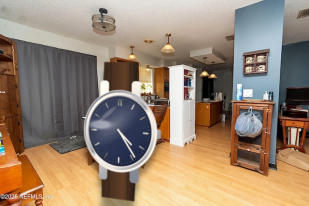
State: 4 h 24 min
